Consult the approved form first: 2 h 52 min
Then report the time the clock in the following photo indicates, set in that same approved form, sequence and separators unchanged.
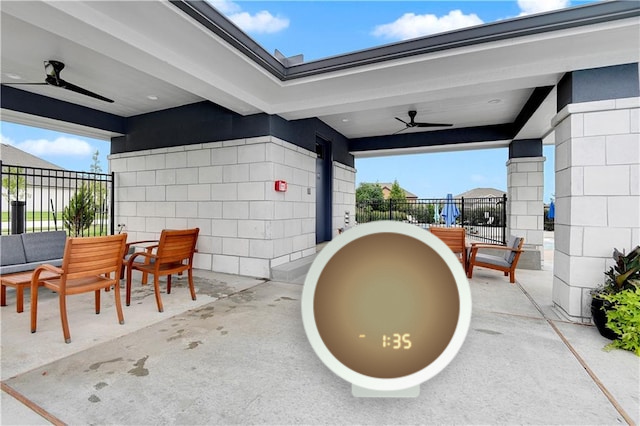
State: 1 h 35 min
